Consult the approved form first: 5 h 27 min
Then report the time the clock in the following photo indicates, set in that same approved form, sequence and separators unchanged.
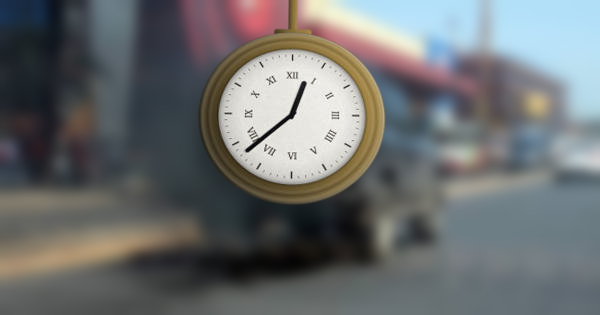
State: 12 h 38 min
